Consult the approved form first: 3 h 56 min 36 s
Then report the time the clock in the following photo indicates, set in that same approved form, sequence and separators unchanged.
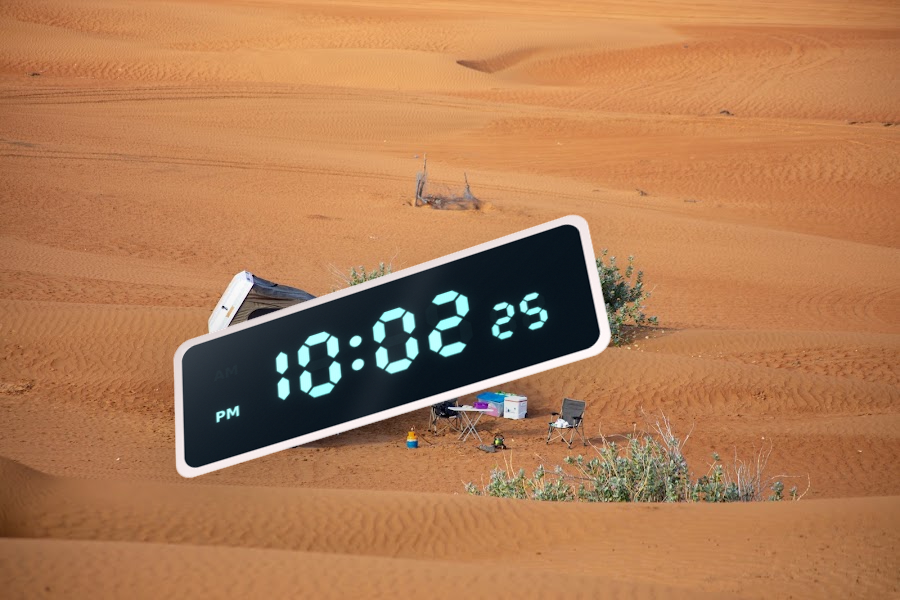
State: 10 h 02 min 25 s
